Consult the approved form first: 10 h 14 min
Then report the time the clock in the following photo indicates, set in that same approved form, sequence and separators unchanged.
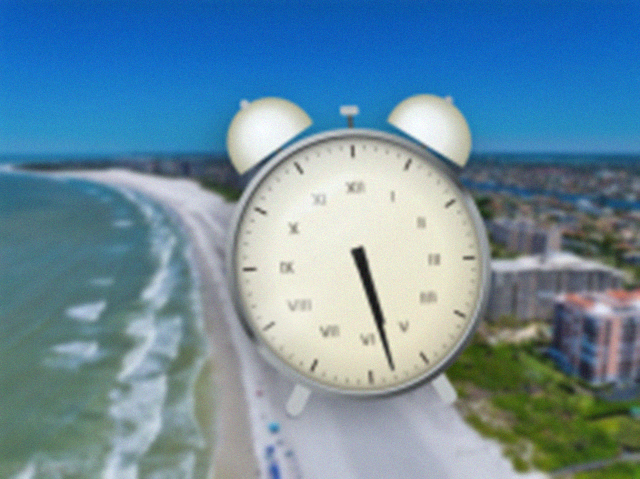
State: 5 h 28 min
